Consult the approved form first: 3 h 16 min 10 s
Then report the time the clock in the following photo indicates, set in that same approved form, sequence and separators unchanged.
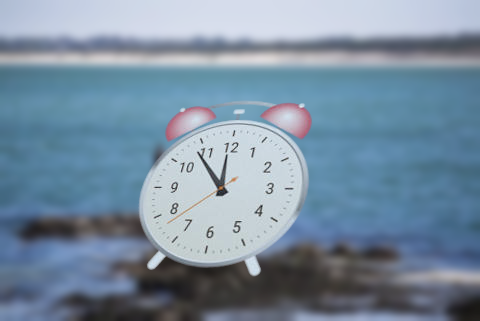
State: 11 h 53 min 38 s
